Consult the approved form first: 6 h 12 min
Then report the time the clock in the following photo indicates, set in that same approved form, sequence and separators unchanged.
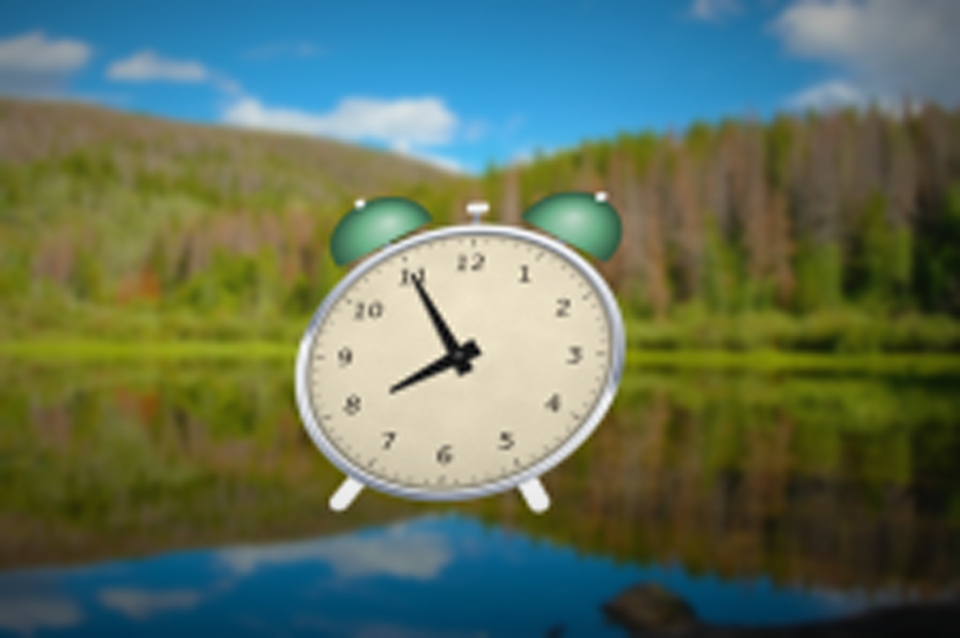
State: 7 h 55 min
